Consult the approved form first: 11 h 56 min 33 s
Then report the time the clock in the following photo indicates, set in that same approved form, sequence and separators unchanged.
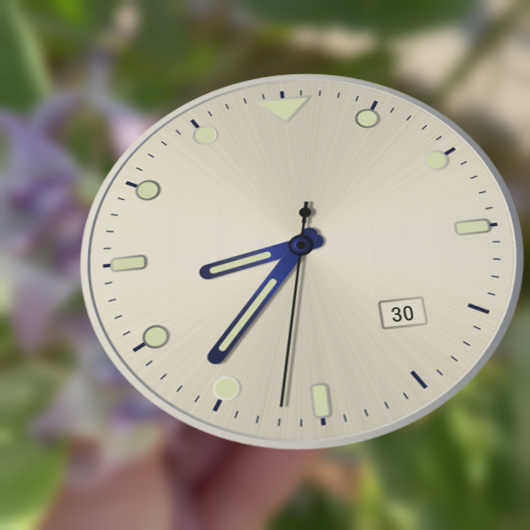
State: 8 h 36 min 32 s
